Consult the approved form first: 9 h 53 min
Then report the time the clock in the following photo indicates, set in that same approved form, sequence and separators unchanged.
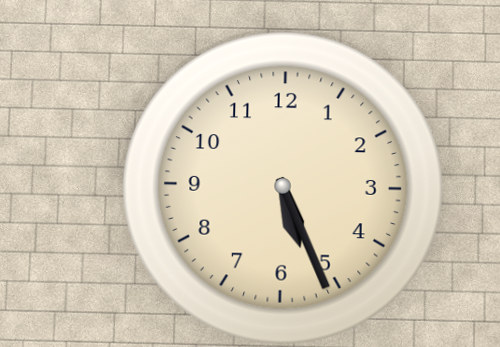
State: 5 h 26 min
